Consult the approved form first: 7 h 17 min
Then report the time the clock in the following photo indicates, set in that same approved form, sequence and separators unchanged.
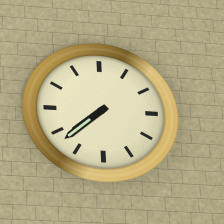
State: 7 h 38 min
